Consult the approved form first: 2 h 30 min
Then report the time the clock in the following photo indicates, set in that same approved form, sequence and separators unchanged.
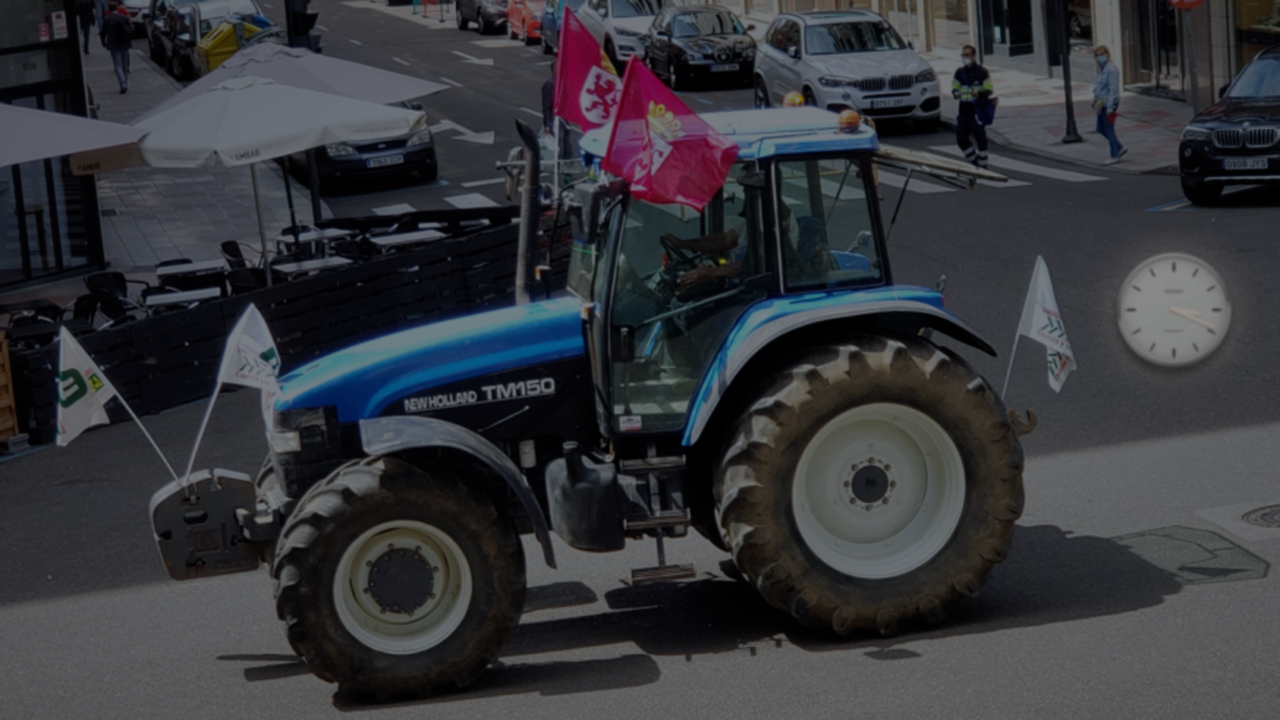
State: 3 h 19 min
